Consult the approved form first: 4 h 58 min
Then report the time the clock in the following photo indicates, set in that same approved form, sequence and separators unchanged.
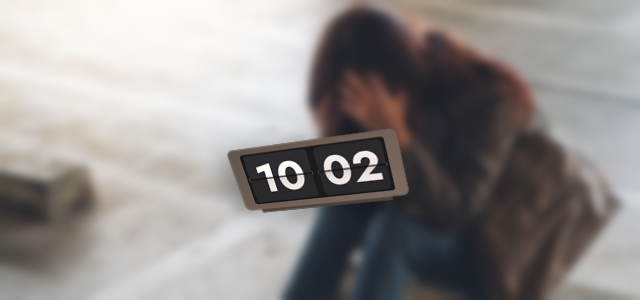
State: 10 h 02 min
